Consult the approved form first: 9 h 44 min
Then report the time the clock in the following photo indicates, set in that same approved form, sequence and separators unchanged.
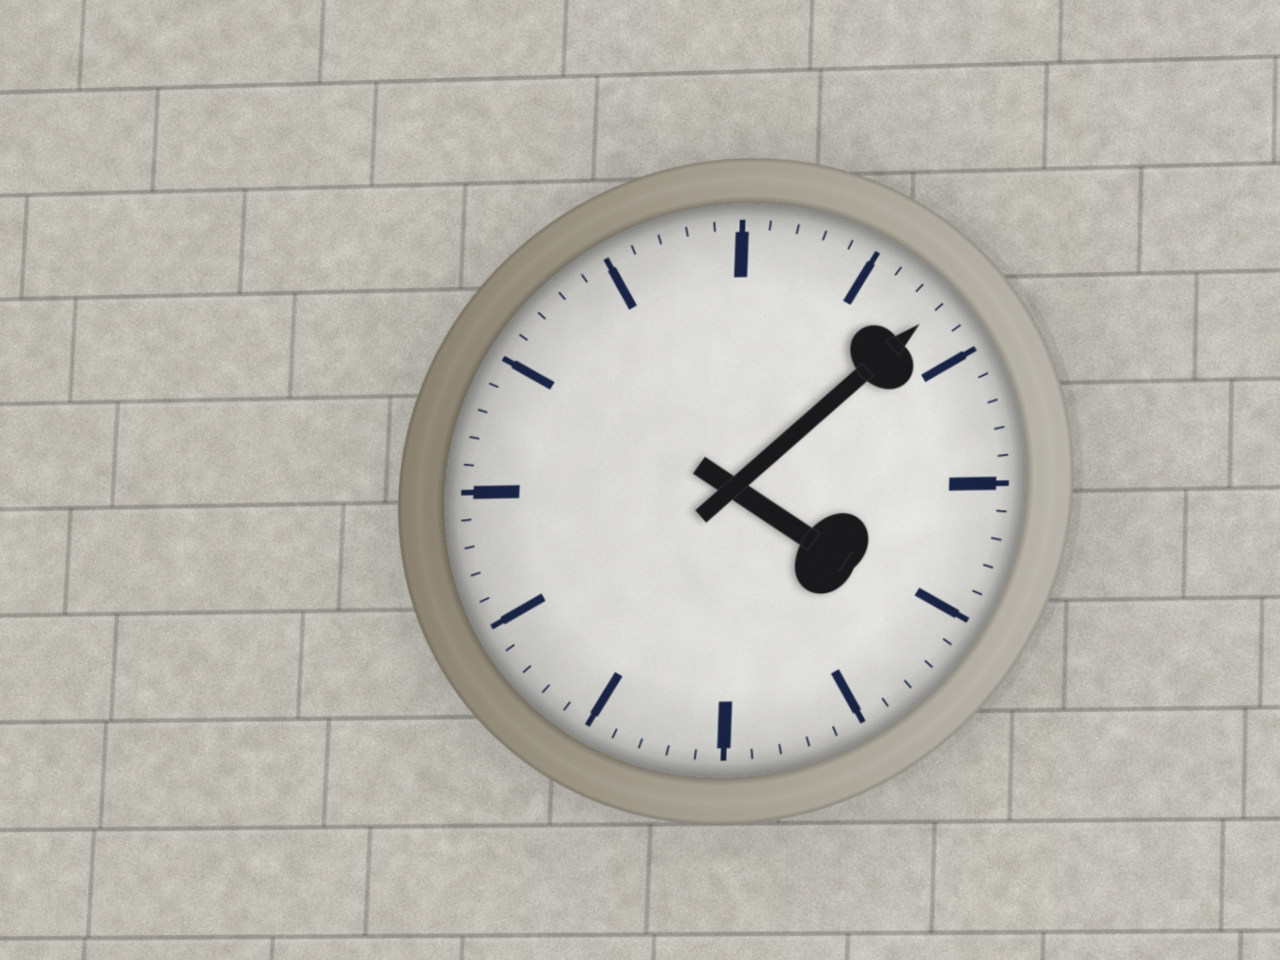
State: 4 h 08 min
